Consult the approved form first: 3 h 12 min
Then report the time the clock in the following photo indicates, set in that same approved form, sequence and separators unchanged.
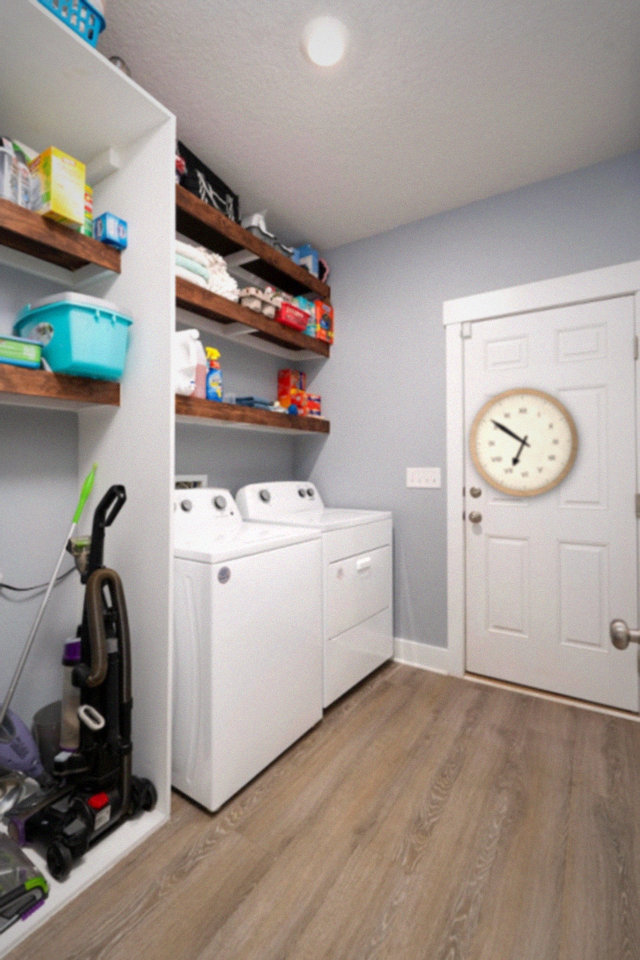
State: 6 h 51 min
